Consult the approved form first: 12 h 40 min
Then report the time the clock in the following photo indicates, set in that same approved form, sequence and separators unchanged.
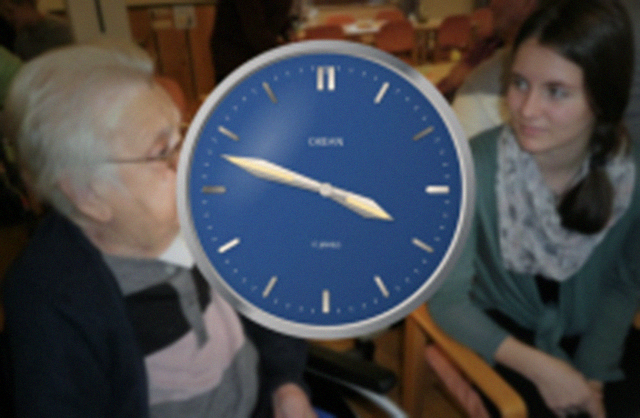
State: 3 h 48 min
